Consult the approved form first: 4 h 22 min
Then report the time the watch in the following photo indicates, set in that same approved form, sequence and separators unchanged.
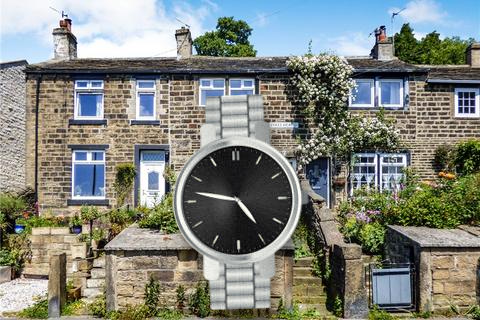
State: 4 h 47 min
